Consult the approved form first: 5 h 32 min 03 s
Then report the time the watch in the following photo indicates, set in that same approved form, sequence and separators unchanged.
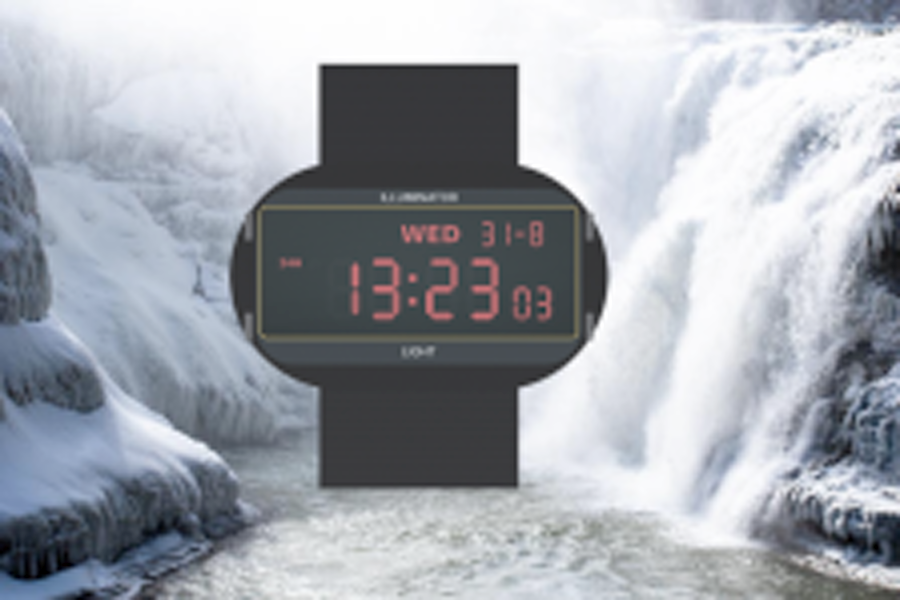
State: 13 h 23 min 03 s
